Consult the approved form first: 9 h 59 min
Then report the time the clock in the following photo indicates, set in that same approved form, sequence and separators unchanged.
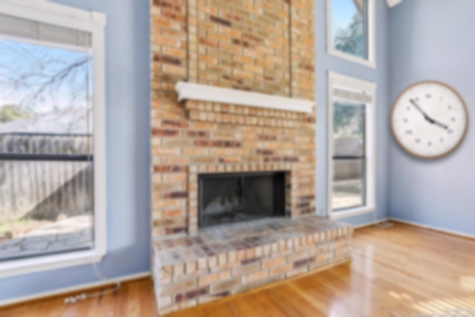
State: 3 h 53 min
